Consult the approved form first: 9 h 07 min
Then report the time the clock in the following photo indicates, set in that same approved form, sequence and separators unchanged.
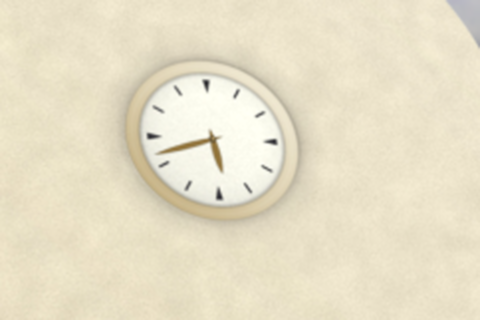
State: 5 h 42 min
